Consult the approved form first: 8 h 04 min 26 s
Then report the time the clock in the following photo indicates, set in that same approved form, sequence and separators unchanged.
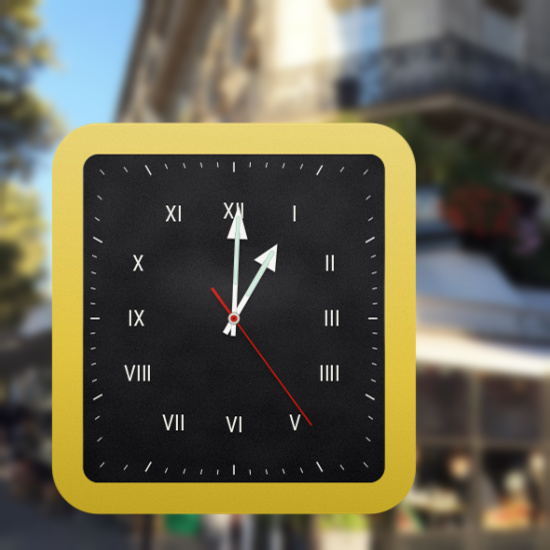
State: 1 h 00 min 24 s
